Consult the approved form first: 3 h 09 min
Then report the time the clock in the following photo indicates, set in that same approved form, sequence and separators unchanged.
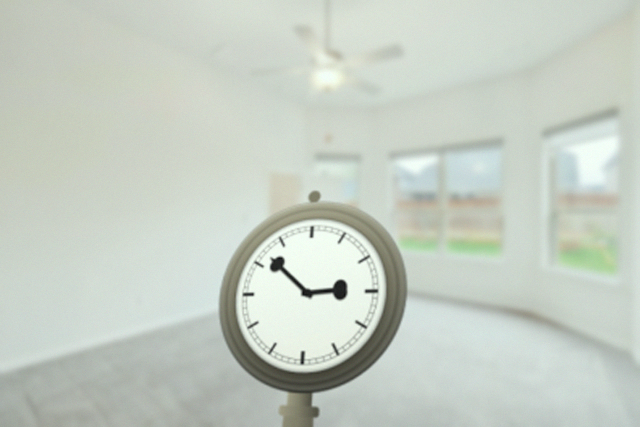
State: 2 h 52 min
